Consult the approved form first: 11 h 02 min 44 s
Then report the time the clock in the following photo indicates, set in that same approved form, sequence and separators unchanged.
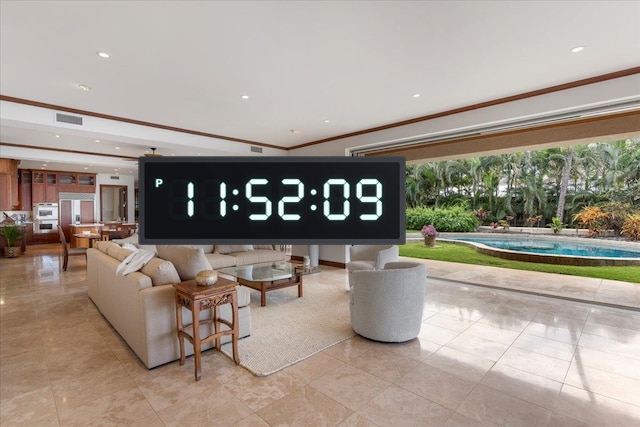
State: 11 h 52 min 09 s
